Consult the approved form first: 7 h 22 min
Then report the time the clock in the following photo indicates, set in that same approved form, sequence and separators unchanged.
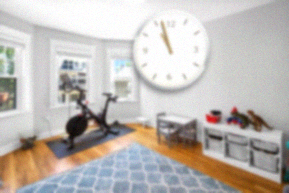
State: 10 h 57 min
